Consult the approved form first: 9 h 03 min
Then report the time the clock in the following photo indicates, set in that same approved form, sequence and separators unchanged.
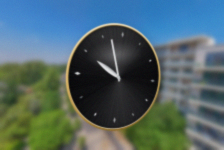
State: 9 h 57 min
